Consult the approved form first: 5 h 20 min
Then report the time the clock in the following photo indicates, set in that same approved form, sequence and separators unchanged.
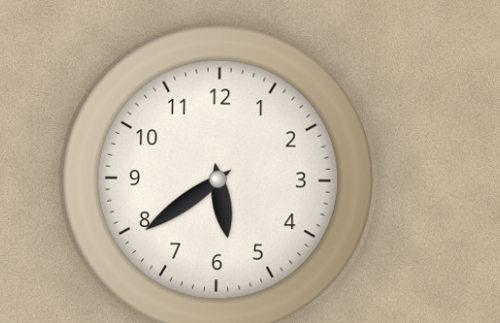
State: 5 h 39 min
